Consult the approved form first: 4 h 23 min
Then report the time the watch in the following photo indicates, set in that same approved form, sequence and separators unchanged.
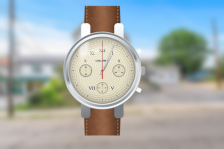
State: 1 h 04 min
